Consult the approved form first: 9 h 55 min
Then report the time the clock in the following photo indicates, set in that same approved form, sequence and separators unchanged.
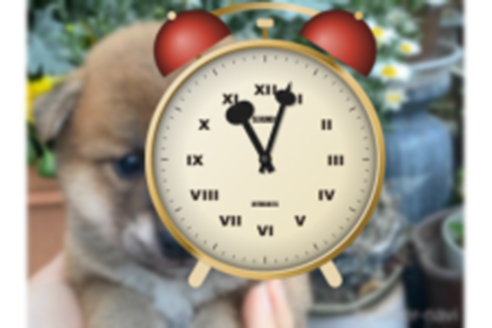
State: 11 h 03 min
